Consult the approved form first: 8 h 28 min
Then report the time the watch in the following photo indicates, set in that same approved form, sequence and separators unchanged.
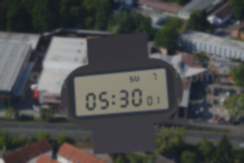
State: 5 h 30 min
